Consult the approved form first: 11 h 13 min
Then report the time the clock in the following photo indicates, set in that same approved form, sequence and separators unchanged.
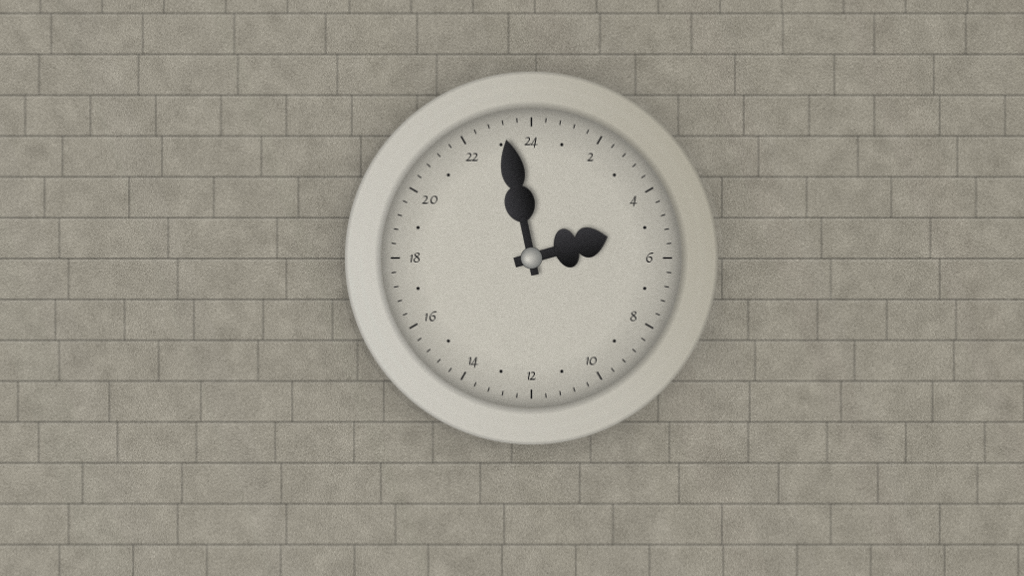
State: 4 h 58 min
